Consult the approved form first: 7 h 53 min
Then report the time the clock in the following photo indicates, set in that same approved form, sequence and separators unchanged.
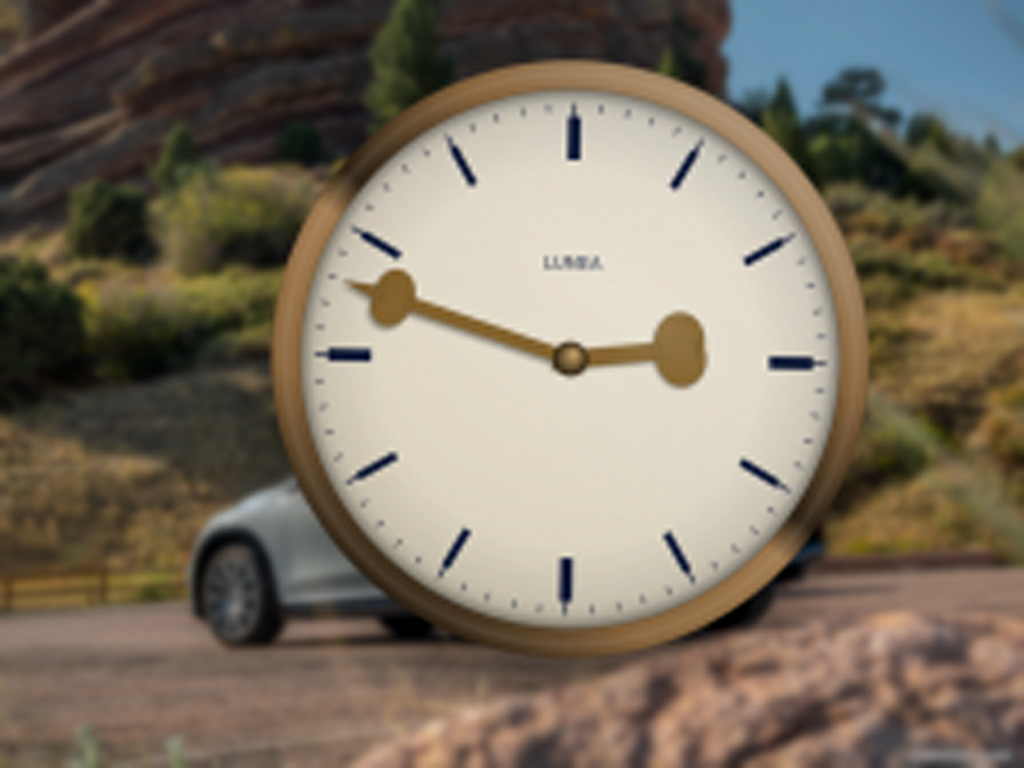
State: 2 h 48 min
